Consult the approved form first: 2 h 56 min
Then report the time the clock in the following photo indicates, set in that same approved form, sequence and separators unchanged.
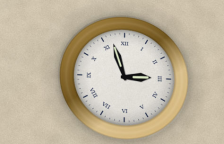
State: 2 h 57 min
